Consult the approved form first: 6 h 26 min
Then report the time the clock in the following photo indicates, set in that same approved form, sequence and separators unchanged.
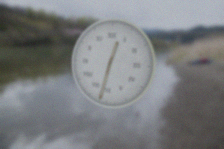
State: 12 h 32 min
